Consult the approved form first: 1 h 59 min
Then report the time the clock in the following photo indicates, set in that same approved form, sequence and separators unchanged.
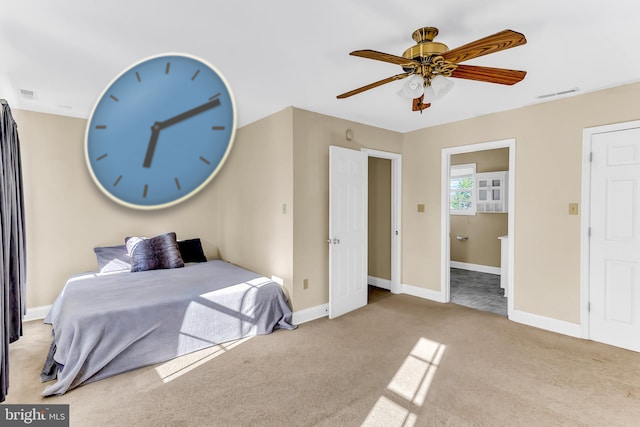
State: 6 h 11 min
